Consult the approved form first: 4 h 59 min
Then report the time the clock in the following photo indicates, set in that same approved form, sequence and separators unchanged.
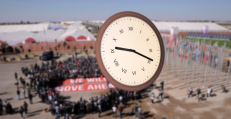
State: 9 h 19 min
